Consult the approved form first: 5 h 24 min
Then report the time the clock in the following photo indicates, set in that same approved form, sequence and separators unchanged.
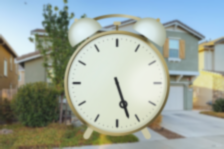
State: 5 h 27 min
